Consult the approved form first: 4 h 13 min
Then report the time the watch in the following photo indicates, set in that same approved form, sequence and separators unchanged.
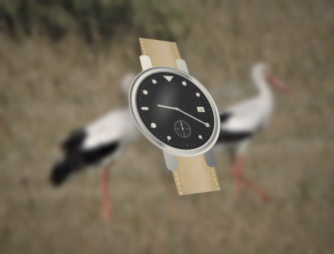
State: 9 h 20 min
